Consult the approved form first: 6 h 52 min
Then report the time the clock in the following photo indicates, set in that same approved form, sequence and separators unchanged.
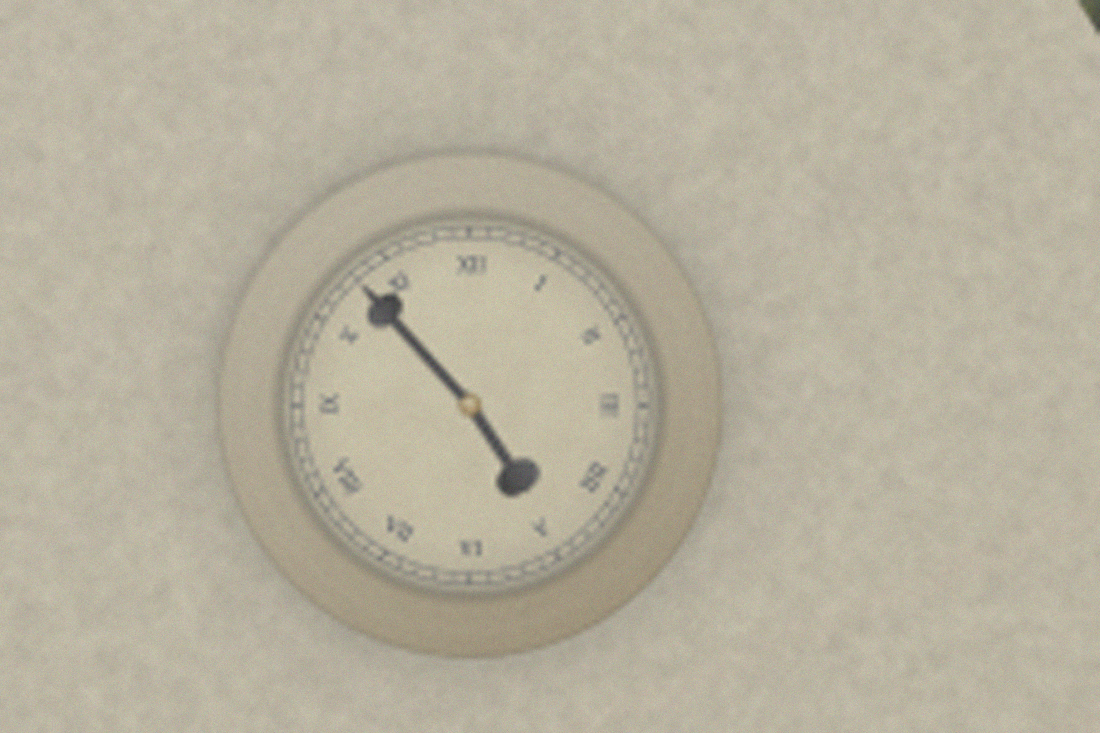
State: 4 h 53 min
